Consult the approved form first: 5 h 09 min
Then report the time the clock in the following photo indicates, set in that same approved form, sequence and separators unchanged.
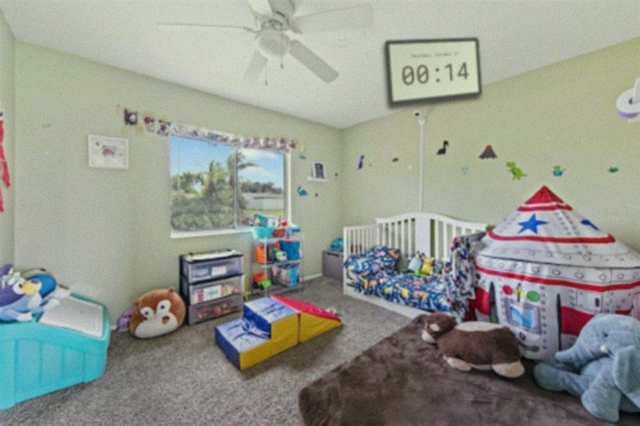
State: 0 h 14 min
